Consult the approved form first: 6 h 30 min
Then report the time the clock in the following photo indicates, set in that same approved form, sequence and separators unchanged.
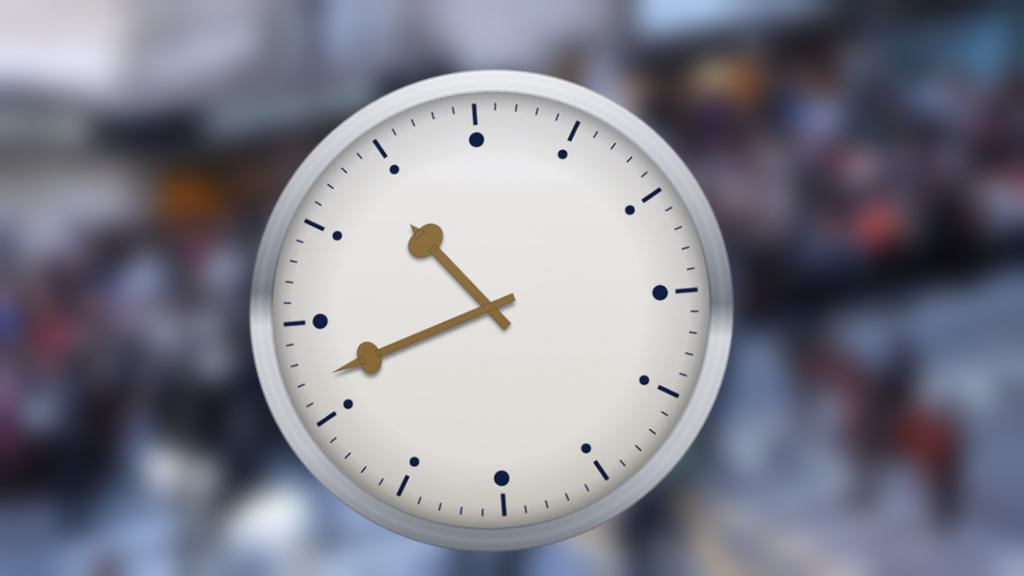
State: 10 h 42 min
